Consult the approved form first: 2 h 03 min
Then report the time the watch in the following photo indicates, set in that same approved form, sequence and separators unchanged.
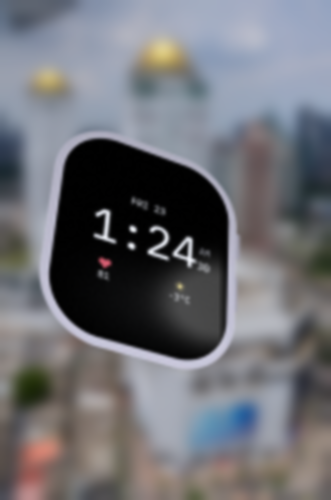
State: 1 h 24 min
